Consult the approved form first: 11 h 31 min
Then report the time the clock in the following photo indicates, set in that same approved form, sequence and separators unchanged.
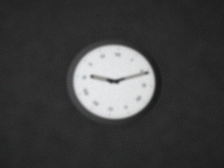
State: 9 h 11 min
